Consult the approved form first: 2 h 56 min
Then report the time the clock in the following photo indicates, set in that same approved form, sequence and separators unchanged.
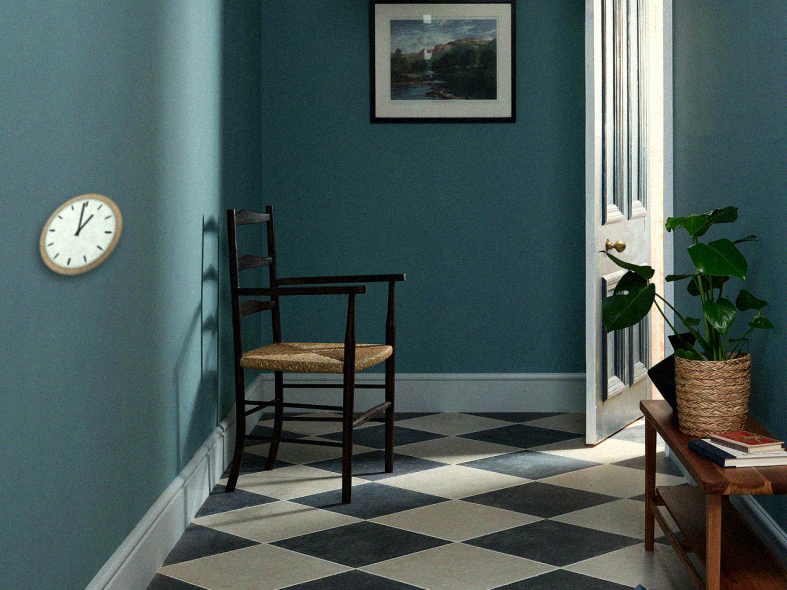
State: 12 h 59 min
